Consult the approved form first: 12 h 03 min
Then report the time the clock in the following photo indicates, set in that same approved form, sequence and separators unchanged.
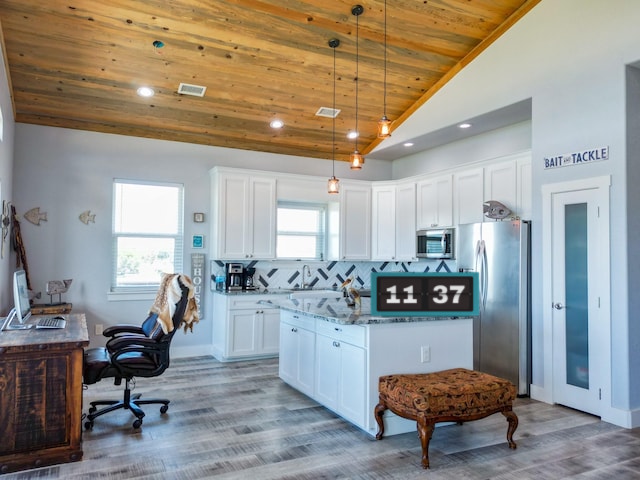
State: 11 h 37 min
